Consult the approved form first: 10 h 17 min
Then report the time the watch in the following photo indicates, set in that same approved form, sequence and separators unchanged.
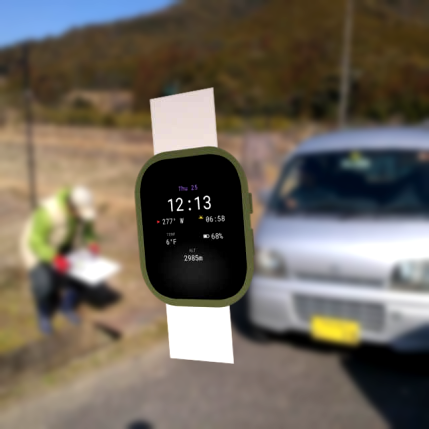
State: 12 h 13 min
